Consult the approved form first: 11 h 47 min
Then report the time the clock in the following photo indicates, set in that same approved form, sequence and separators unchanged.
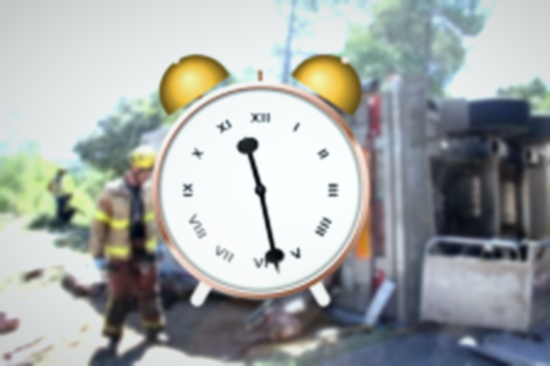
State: 11 h 28 min
